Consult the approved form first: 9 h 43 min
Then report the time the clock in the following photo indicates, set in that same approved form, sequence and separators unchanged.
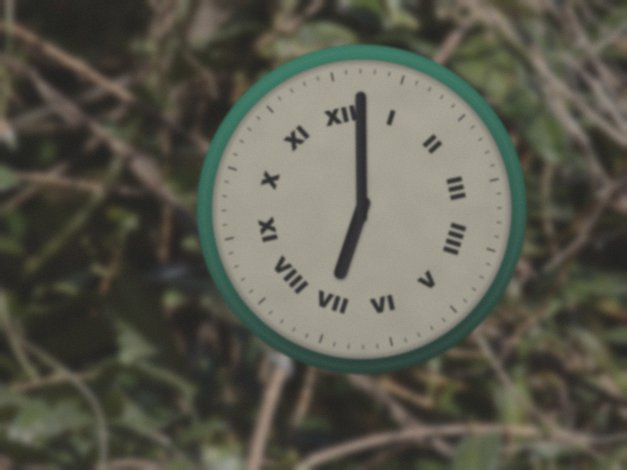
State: 7 h 02 min
